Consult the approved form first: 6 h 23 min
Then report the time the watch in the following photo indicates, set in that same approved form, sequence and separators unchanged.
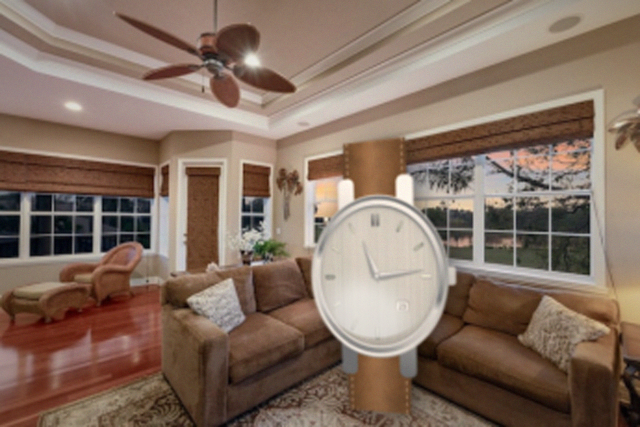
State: 11 h 14 min
